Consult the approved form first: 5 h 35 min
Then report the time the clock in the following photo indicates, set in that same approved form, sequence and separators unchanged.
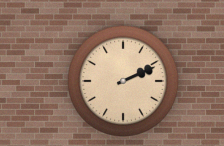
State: 2 h 11 min
